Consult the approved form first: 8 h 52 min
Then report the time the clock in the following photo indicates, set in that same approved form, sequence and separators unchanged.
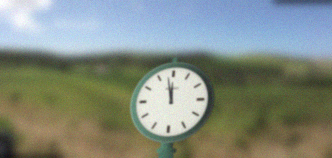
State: 11 h 58 min
